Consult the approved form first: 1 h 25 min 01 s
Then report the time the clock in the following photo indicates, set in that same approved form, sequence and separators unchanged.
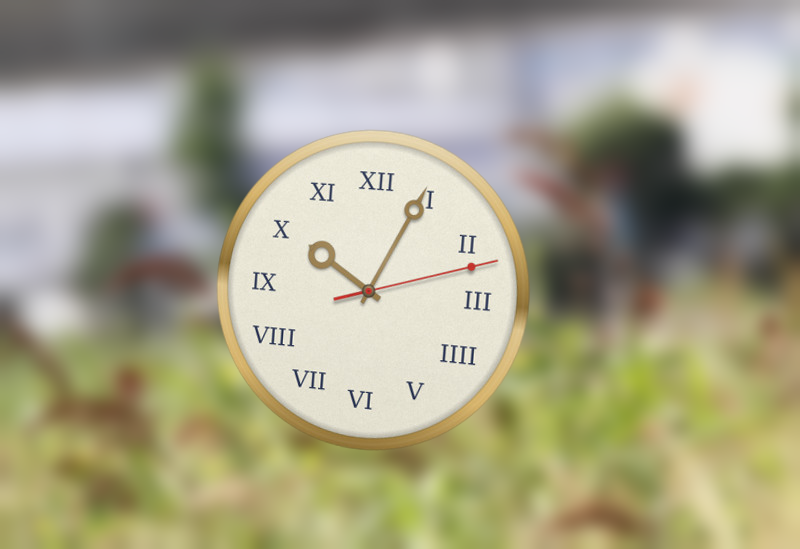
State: 10 h 04 min 12 s
